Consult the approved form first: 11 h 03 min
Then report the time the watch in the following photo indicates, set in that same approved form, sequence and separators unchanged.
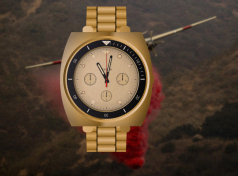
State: 11 h 02 min
